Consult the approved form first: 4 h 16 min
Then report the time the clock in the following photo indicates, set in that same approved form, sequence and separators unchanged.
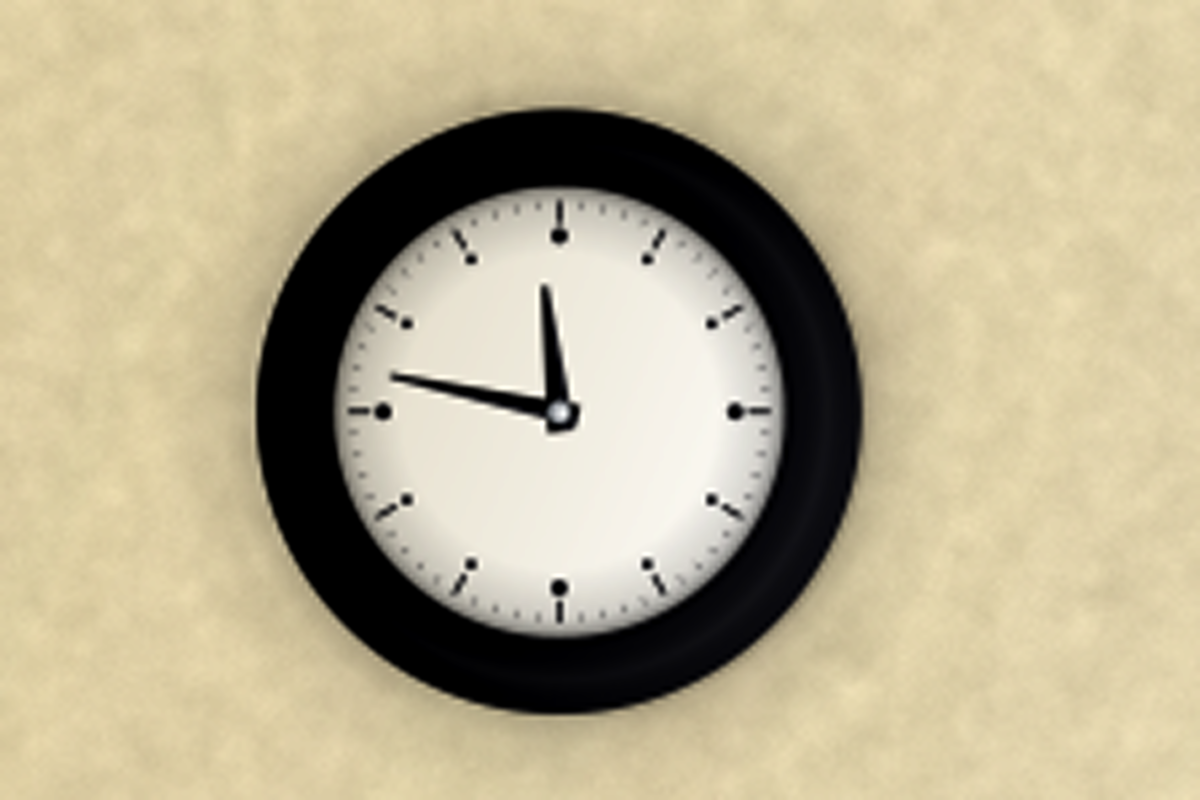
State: 11 h 47 min
